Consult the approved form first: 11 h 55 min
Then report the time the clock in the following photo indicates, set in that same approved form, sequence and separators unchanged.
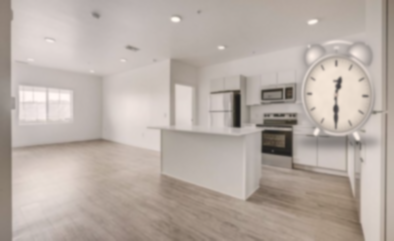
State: 12 h 30 min
